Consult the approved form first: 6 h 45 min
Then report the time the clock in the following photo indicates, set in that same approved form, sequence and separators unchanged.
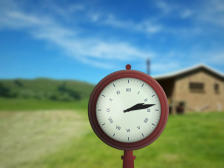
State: 2 h 13 min
